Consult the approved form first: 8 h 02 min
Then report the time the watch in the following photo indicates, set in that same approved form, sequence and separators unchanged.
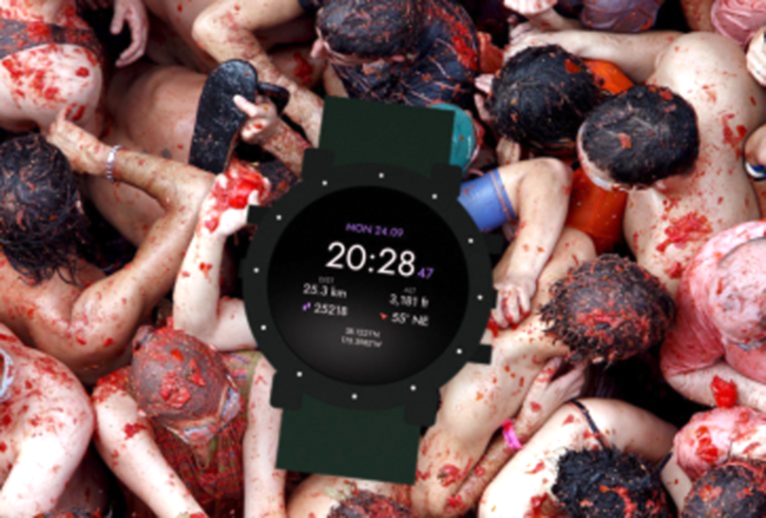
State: 20 h 28 min
